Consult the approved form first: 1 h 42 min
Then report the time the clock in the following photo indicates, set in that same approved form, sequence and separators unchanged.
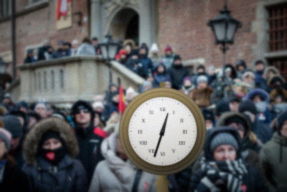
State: 12 h 33 min
